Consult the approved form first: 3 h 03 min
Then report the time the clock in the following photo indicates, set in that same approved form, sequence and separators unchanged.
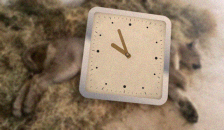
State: 9 h 56 min
